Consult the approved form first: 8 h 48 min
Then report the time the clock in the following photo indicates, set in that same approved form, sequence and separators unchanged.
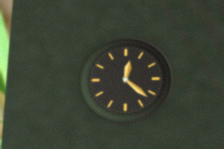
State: 12 h 22 min
